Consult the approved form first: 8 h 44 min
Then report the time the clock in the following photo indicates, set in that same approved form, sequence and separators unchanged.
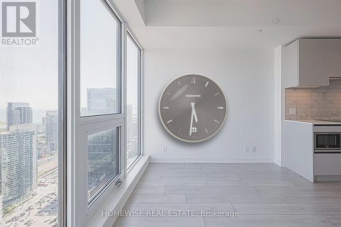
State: 5 h 31 min
